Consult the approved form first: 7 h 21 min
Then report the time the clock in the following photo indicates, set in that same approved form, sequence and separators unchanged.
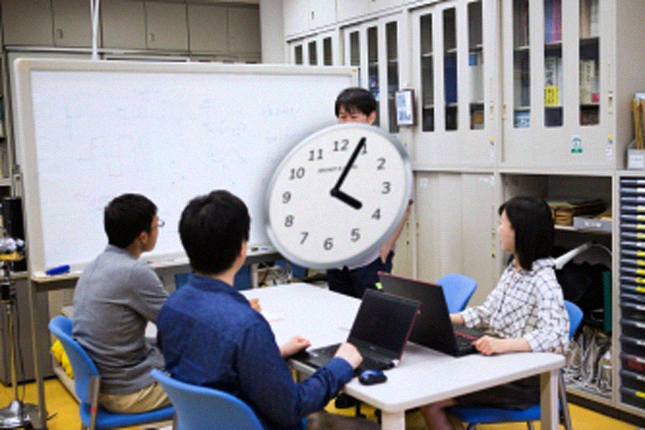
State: 4 h 04 min
